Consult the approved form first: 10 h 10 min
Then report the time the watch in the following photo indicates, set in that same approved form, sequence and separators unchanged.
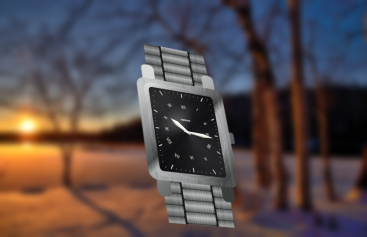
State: 10 h 16 min
